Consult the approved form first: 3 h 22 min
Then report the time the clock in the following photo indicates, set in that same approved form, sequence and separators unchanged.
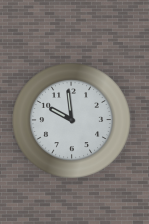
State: 9 h 59 min
